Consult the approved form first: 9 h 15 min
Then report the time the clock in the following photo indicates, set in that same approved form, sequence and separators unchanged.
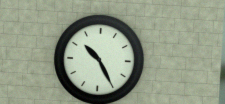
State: 10 h 25 min
